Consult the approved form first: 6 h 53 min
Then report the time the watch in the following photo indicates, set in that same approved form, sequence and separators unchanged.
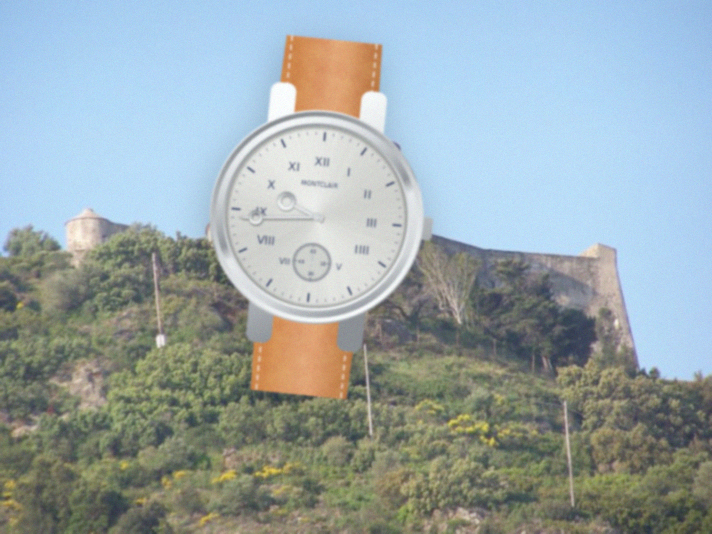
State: 9 h 44 min
